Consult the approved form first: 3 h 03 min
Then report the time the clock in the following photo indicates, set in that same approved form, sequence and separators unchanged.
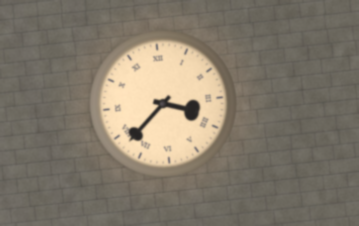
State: 3 h 38 min
